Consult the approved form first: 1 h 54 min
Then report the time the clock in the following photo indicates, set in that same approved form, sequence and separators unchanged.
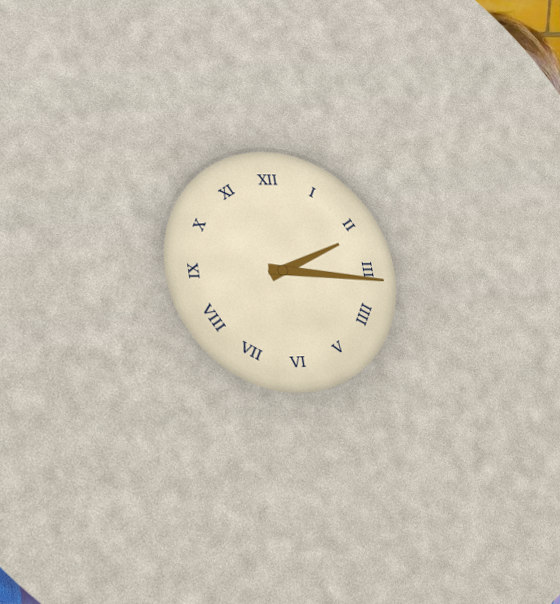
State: 2 h 16 min
